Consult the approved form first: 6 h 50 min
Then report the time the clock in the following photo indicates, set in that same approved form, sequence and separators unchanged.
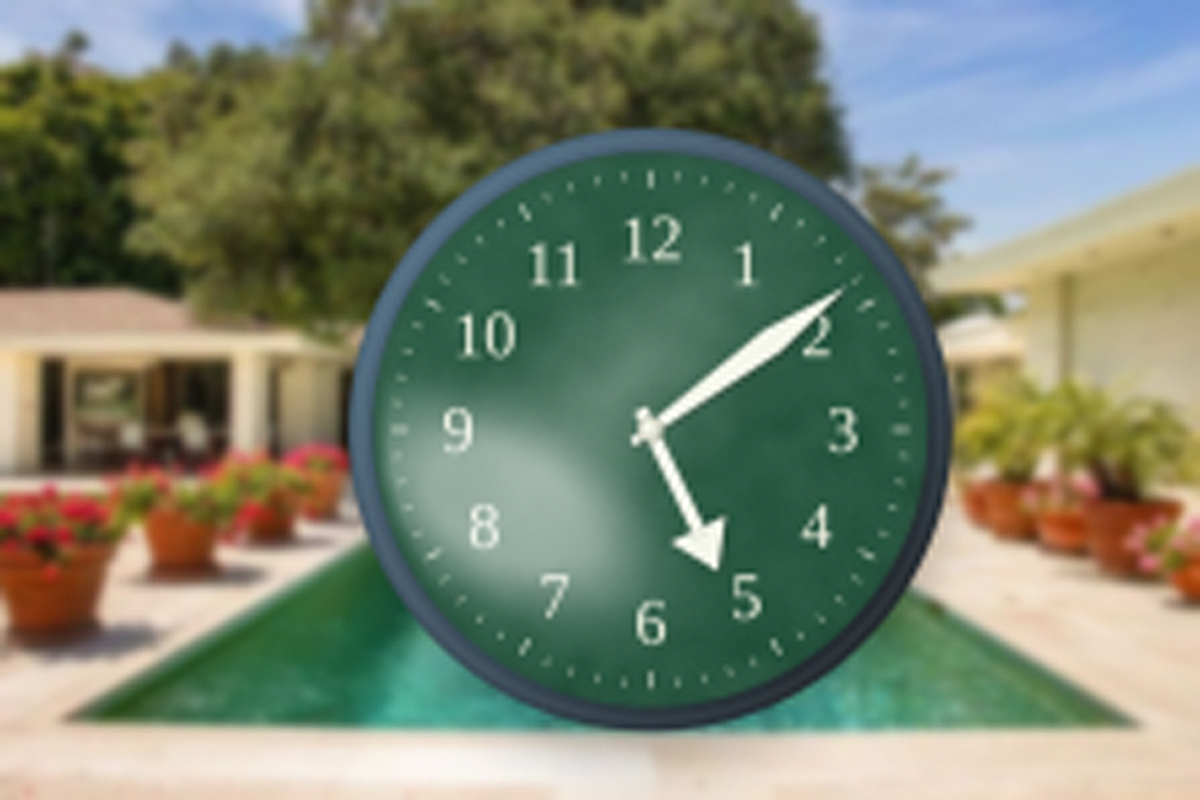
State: 5 h 09 min
